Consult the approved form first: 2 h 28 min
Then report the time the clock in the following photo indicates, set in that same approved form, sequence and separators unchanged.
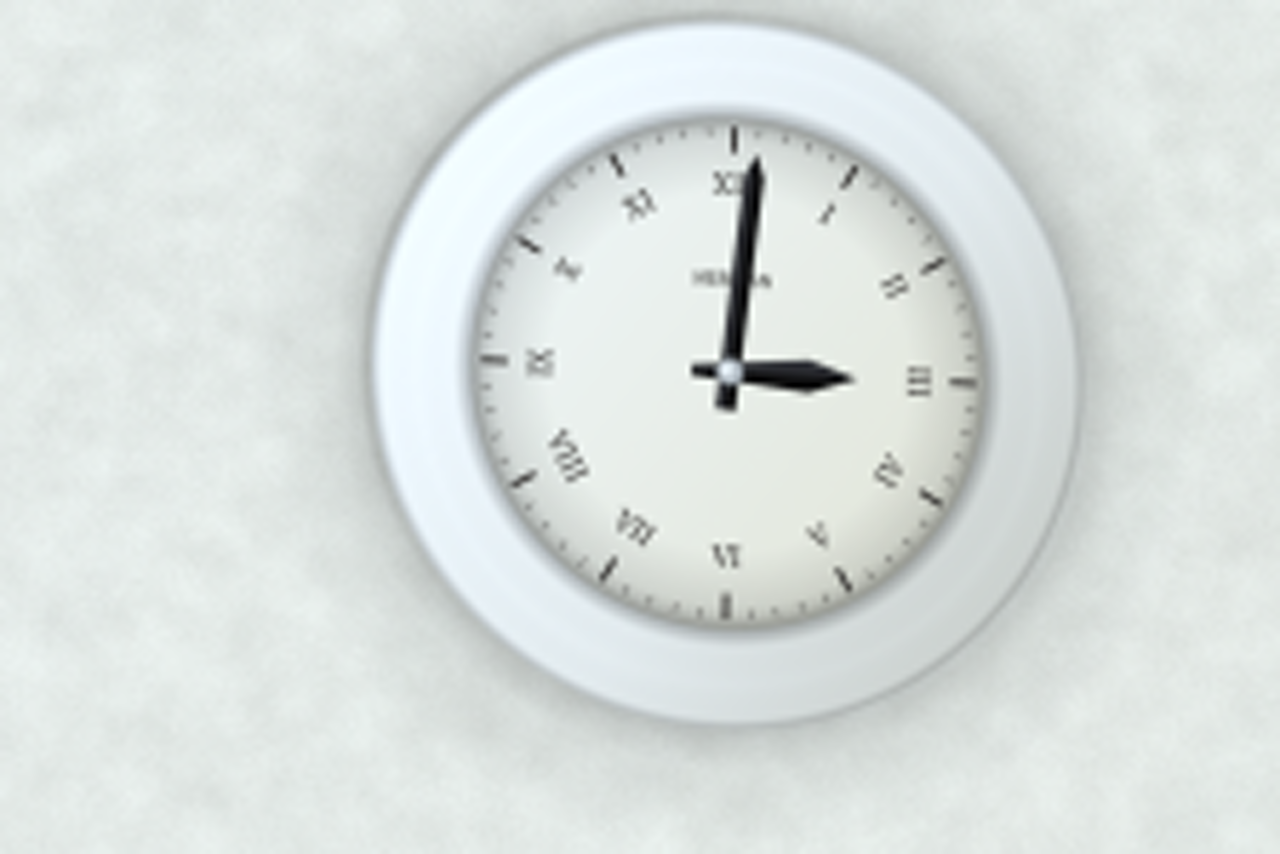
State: 3 h 01 min
